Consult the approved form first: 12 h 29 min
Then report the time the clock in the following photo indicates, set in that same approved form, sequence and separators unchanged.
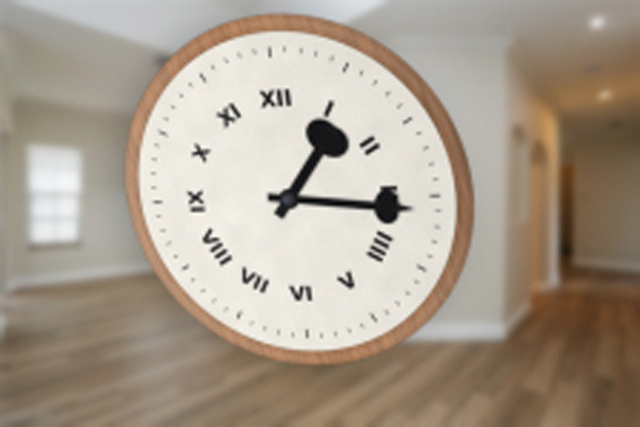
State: 1 h 16 min
